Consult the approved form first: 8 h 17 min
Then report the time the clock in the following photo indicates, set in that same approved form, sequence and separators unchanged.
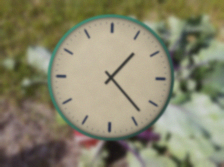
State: 1 h 23 min
